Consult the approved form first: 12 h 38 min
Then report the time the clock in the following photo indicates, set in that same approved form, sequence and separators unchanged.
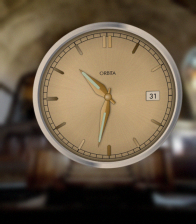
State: 10 h 32 min
